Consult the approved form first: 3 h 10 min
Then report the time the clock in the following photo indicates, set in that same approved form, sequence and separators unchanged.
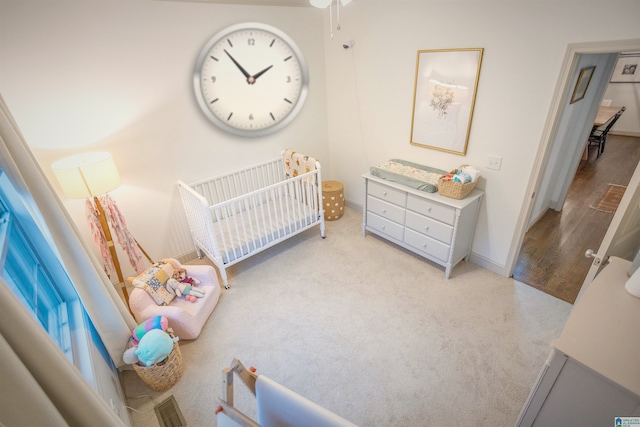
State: 1 h 53 min
